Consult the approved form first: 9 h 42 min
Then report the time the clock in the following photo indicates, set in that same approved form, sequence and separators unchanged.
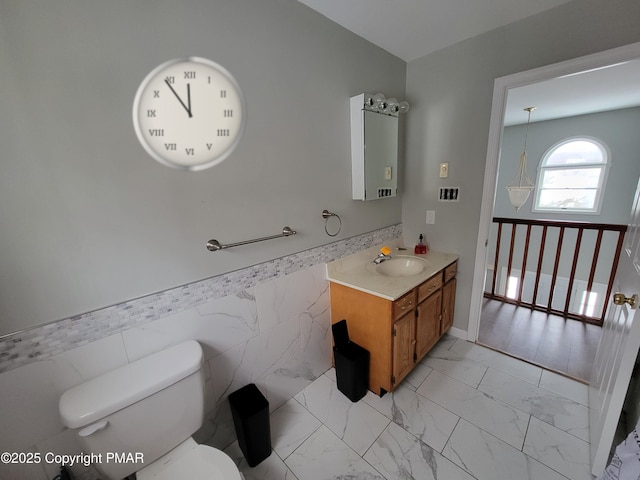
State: 11 h 54 min
